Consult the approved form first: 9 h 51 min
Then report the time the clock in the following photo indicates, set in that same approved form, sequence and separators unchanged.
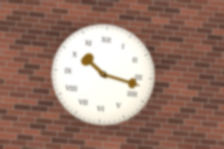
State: 10 h 17 min
